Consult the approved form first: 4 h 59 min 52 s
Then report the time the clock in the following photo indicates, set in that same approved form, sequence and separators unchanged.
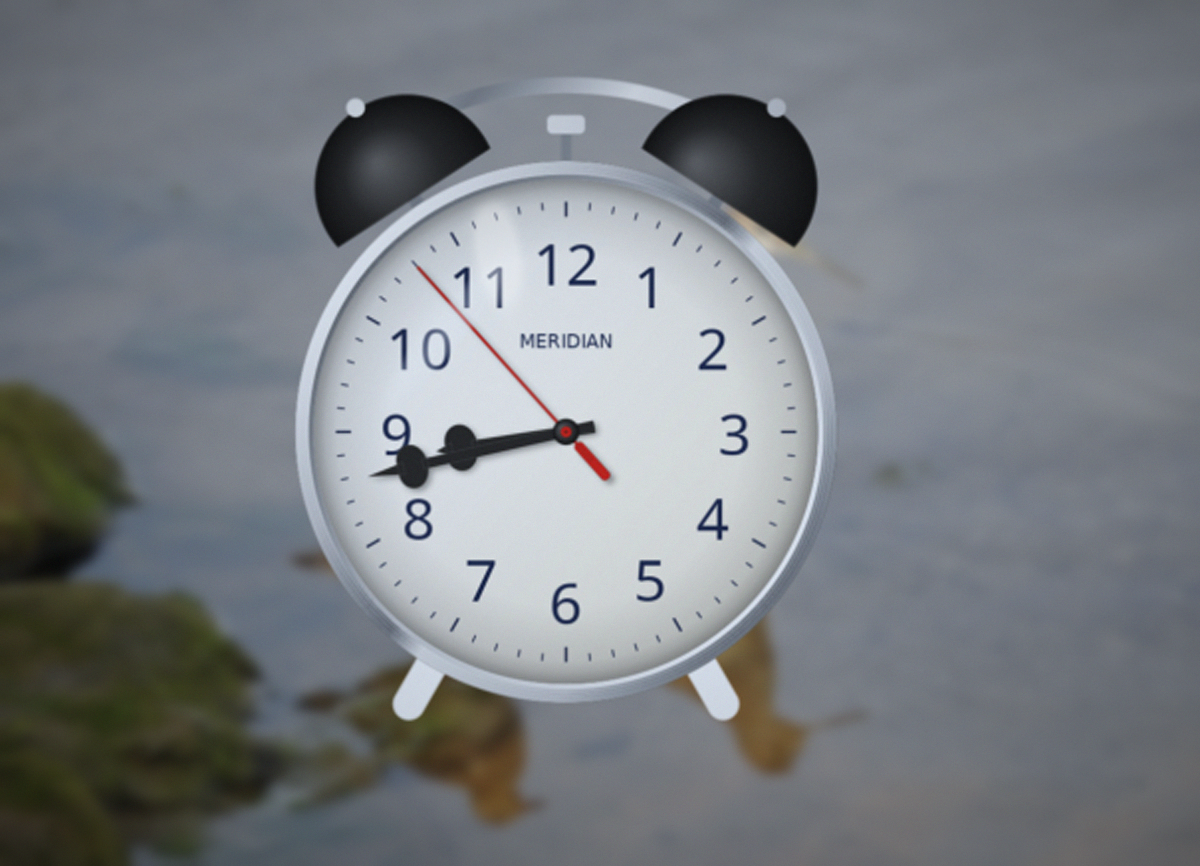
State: 8 h 42 min 53 s
